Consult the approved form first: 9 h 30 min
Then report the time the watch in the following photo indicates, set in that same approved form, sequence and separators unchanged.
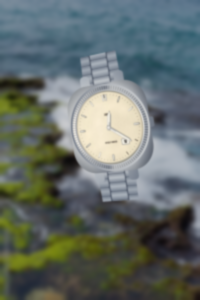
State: 12 h 21 min
